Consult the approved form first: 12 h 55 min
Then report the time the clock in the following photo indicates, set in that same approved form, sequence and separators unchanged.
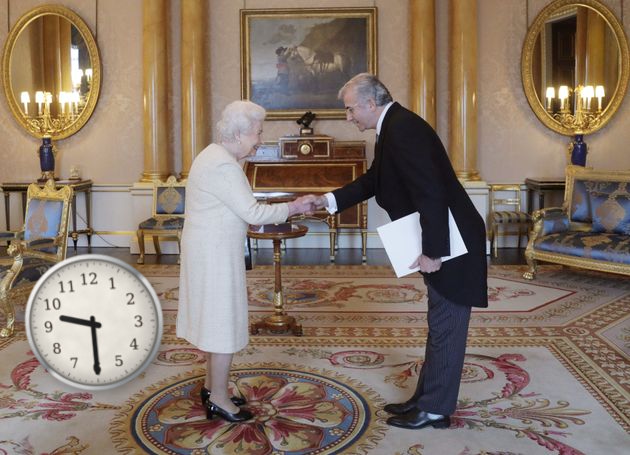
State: 9 h 30 min
